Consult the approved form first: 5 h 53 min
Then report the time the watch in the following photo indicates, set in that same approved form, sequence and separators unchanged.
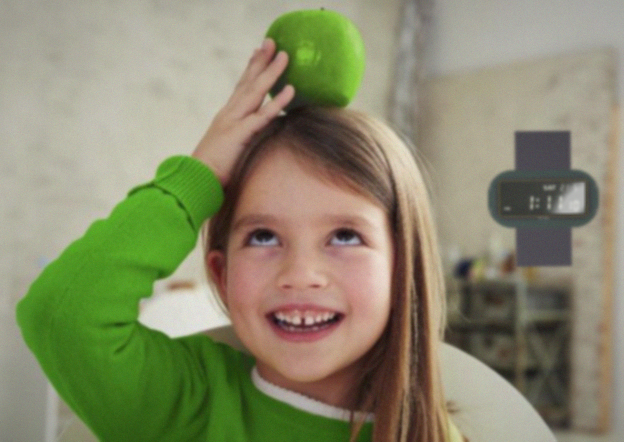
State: 1 h 11 min
